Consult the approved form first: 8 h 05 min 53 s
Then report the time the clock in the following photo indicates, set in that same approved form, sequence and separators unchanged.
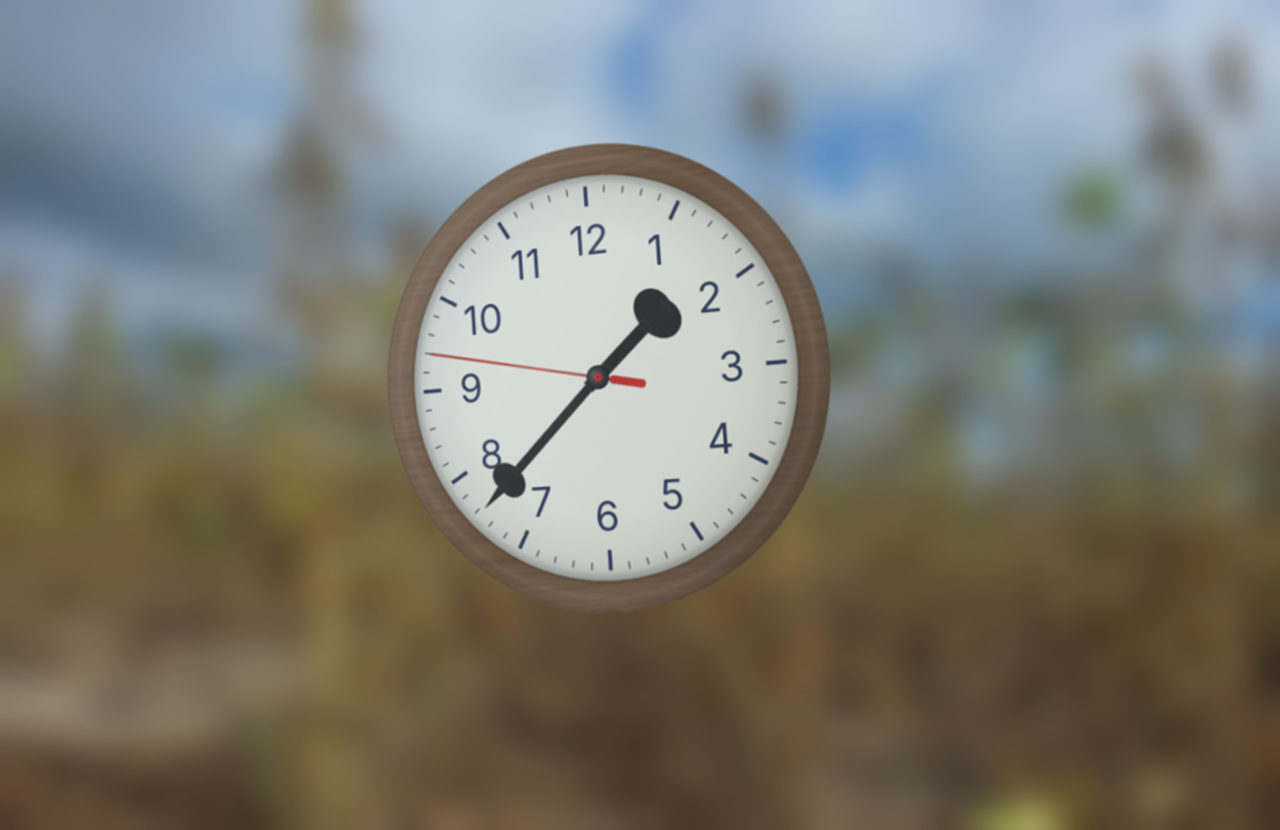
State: 1 h 37 min 47 s
